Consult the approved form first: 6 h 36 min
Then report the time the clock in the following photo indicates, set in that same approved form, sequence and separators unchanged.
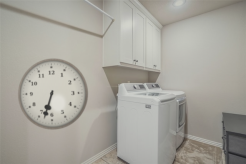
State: 6 h 33 min
